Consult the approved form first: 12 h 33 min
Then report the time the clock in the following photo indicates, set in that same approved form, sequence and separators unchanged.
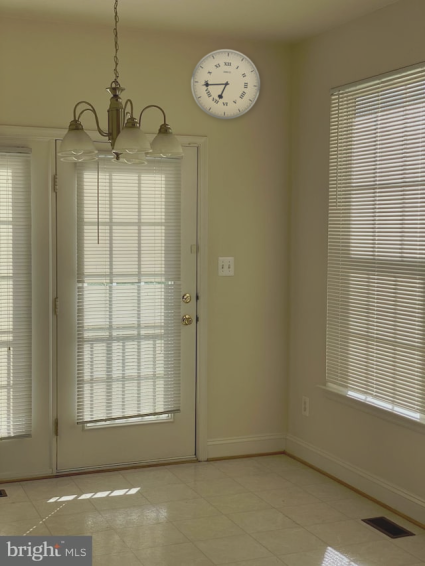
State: 6 h 44 min
